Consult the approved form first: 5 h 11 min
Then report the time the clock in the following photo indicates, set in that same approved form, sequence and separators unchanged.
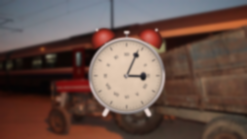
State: 3 h 04 min
